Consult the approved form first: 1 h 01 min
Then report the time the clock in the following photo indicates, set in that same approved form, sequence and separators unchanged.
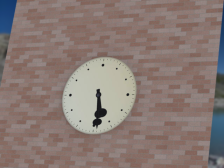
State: 5 h 29 min
